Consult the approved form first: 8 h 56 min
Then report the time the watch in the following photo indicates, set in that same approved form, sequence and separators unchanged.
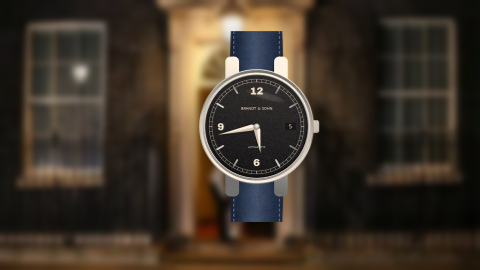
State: 5 h 43 min
